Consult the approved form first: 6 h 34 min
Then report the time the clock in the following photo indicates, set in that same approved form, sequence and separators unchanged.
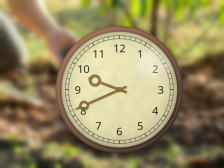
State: 9 h 41 min
